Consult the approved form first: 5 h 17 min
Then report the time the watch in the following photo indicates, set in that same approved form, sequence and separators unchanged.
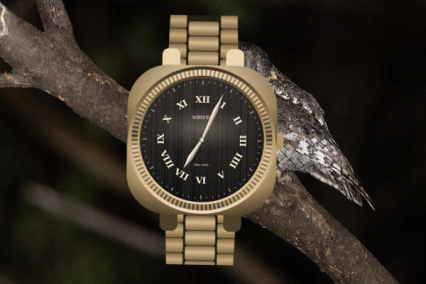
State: 7 h 04 min
